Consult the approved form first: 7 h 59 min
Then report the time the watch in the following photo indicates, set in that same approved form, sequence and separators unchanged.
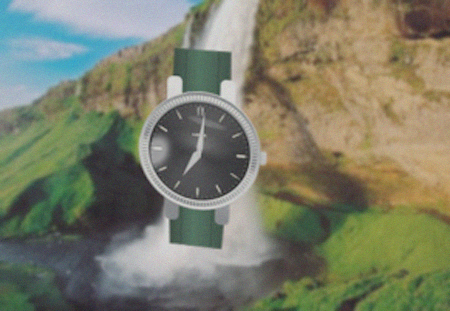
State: 7 h 01 min
